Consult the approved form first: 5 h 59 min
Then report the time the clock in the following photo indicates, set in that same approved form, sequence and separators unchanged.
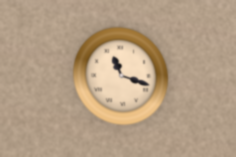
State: 11 h 18 min
